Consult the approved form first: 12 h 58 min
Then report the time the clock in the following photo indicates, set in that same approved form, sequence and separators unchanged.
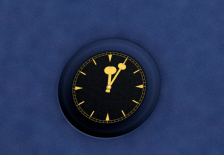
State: 12 h 05 min
